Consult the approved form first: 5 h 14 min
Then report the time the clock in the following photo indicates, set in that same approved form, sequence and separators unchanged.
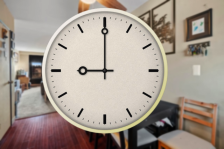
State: 9 h 00 min
